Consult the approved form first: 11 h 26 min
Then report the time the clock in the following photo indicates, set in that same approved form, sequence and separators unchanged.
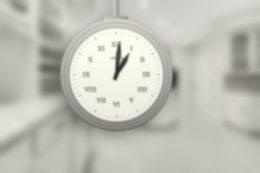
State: 1 h 01 min
